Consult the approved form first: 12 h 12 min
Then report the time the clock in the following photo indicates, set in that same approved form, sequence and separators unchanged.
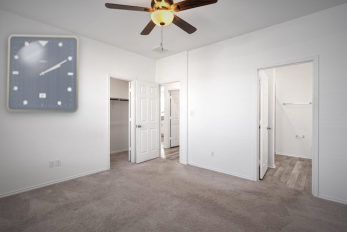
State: 2 h 10 min
